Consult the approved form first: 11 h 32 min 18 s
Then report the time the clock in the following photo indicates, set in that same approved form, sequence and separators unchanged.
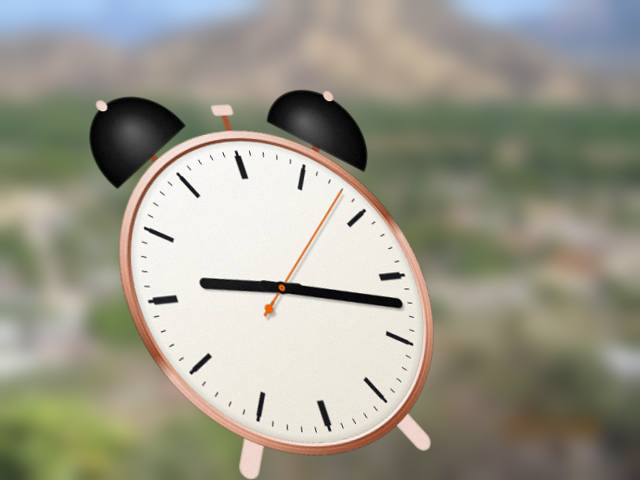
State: 9 h 17 min 08 s
